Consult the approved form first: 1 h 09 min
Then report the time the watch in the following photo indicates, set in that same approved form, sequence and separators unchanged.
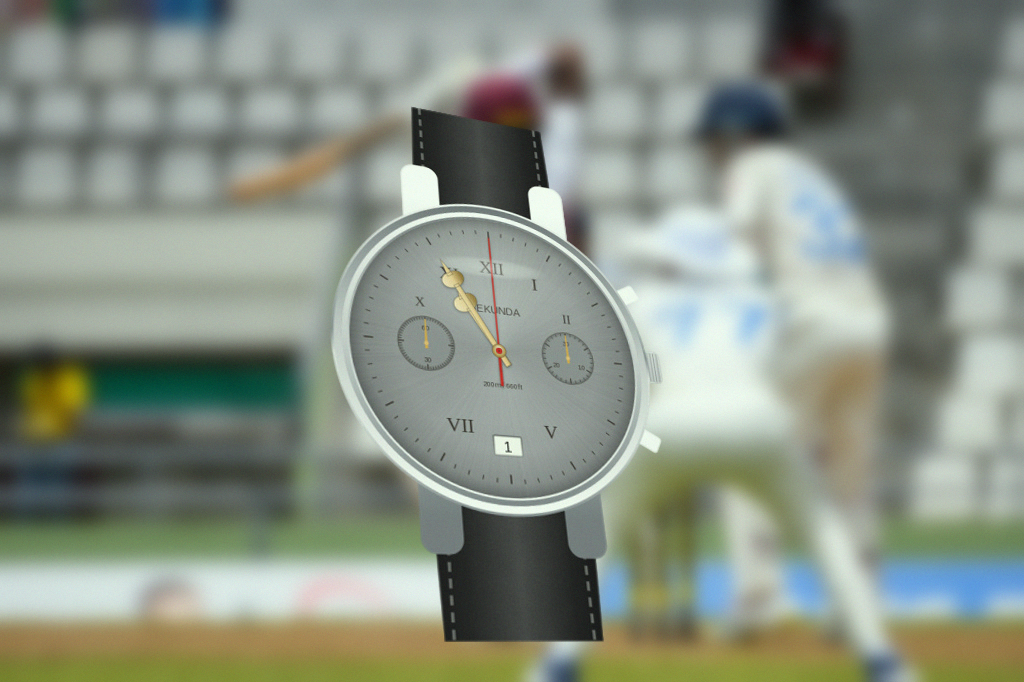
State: 10 h 55 min
